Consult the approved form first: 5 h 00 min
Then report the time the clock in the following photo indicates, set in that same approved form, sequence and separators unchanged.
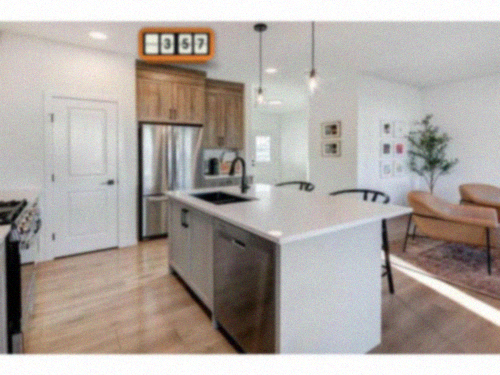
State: 3 h 57 min
